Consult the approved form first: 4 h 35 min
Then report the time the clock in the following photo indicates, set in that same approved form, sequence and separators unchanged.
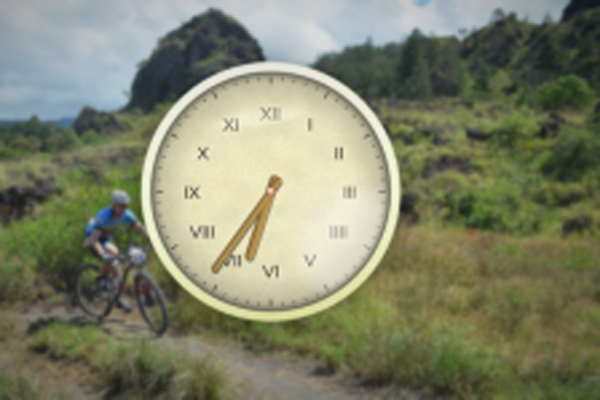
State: 6 h 36 min
